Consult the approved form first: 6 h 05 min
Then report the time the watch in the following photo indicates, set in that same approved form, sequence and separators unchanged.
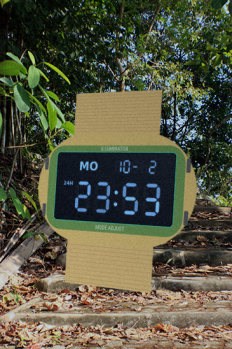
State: 23 h 53 min
